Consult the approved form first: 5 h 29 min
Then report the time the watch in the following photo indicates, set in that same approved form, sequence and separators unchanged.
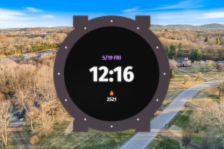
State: 12 h 16 min
